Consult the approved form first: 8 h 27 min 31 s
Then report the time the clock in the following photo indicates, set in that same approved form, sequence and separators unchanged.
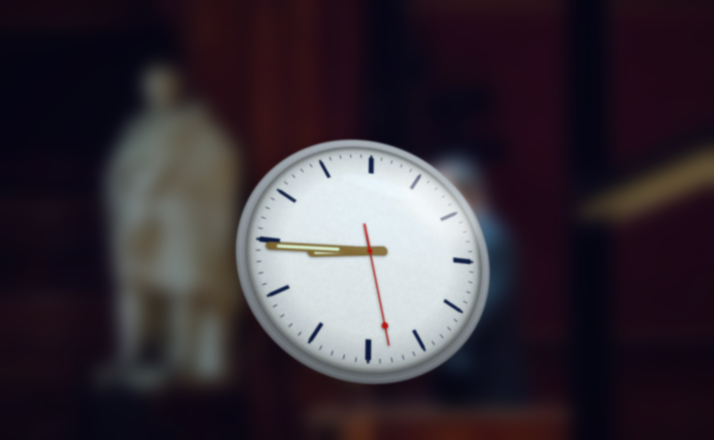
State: 8 h 44 min 28 s
